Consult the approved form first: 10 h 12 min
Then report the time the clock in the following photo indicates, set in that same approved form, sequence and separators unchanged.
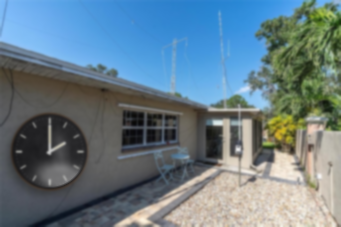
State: 2 h 00 min
